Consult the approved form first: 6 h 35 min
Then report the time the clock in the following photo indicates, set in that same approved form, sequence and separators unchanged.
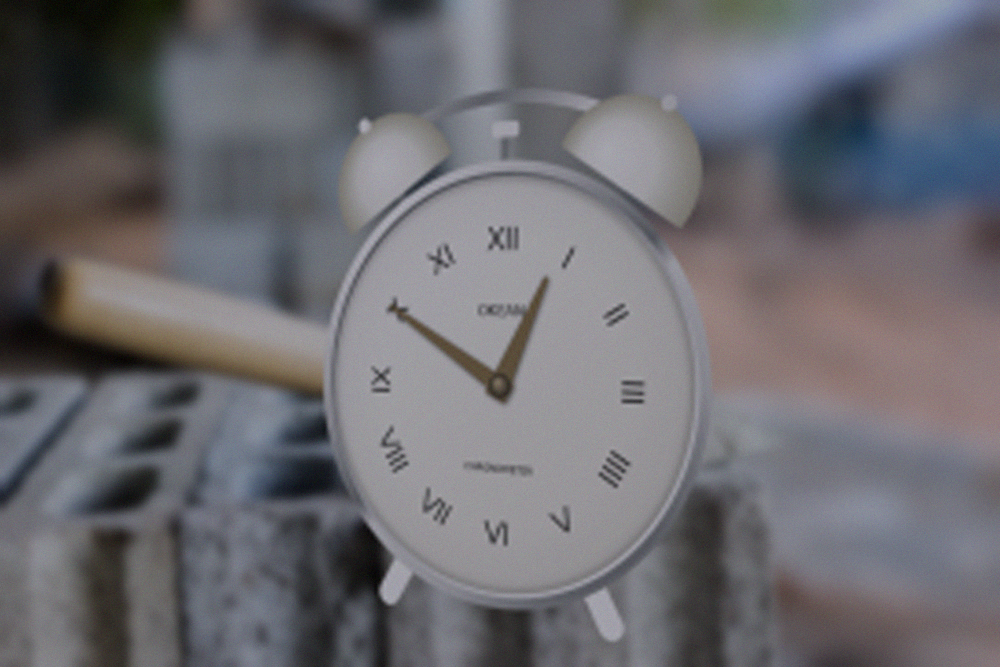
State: 12 h 50 min
